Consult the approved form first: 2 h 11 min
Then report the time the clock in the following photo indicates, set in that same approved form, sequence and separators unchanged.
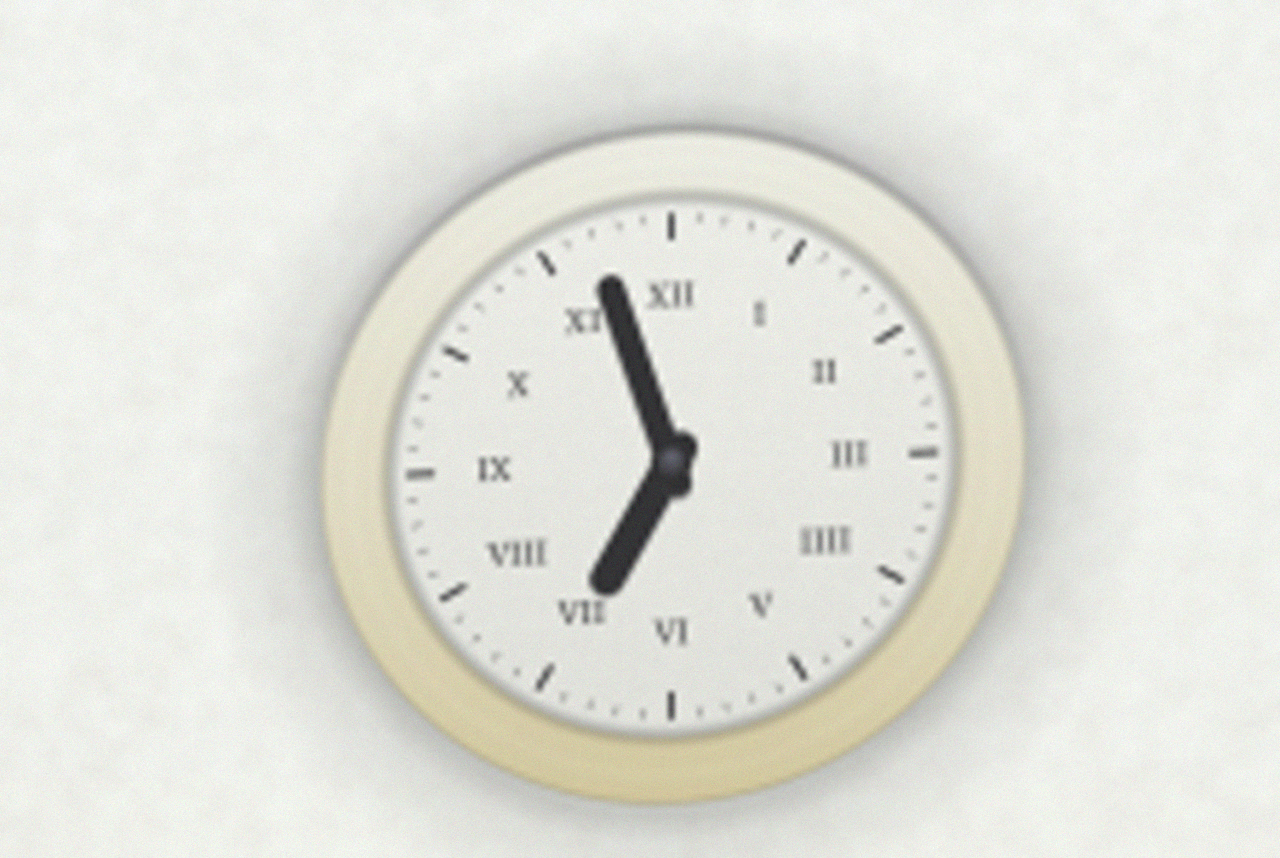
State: 6 h 57 min
